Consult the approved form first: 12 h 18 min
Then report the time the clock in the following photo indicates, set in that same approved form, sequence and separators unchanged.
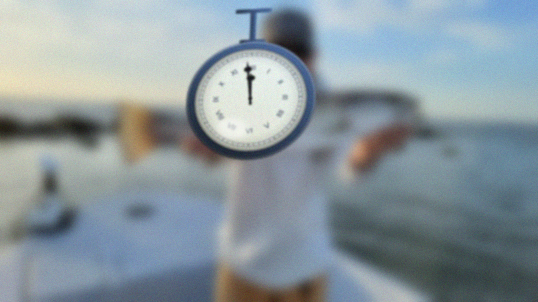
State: 11 h 59 min
